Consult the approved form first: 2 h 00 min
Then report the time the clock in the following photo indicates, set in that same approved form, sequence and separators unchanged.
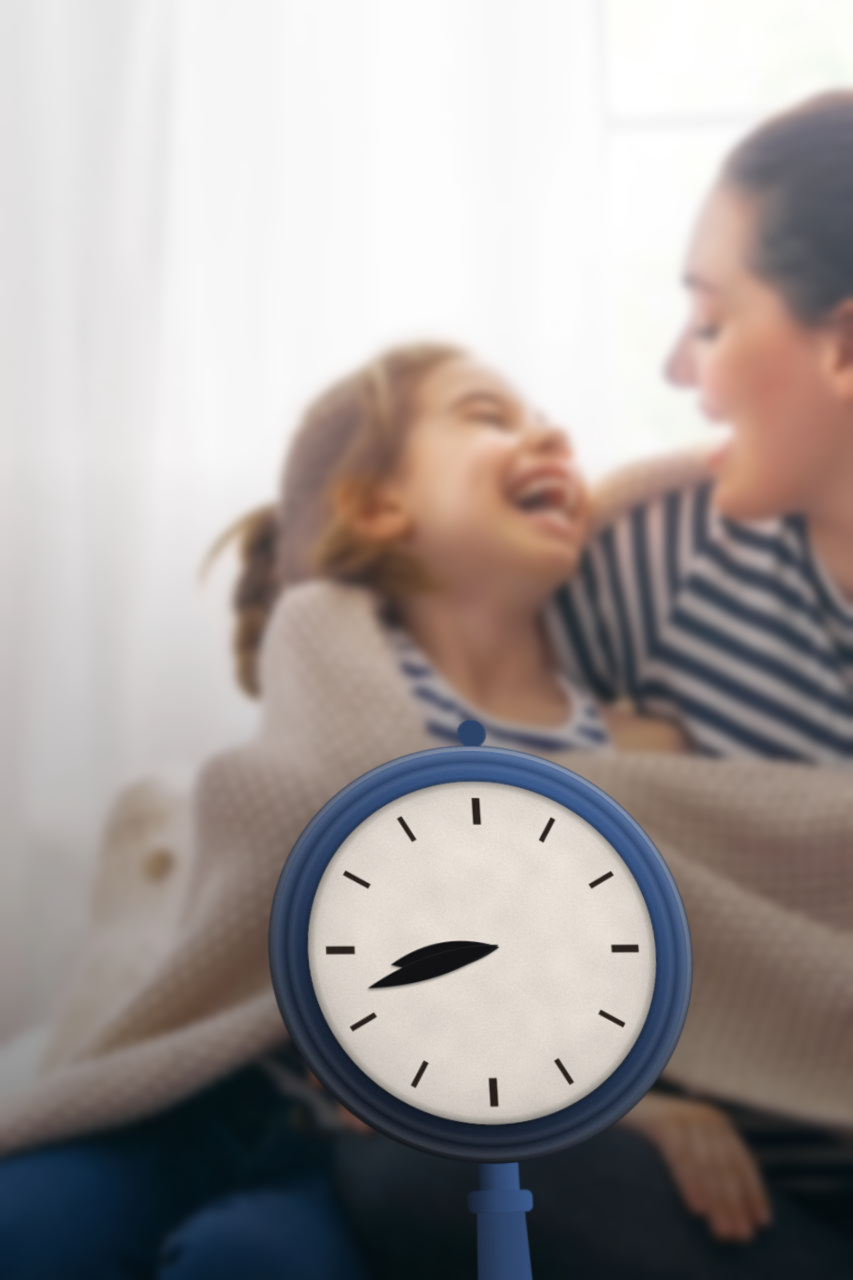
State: 8 h 42 min
